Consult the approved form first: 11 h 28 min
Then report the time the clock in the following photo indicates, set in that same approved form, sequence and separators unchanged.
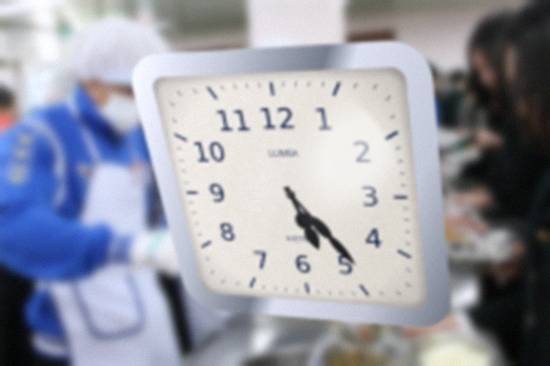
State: 5 h 24 min
